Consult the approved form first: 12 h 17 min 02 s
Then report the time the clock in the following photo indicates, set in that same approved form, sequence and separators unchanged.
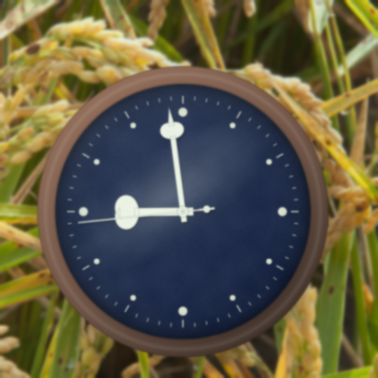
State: 8 h 58 min 44 s
